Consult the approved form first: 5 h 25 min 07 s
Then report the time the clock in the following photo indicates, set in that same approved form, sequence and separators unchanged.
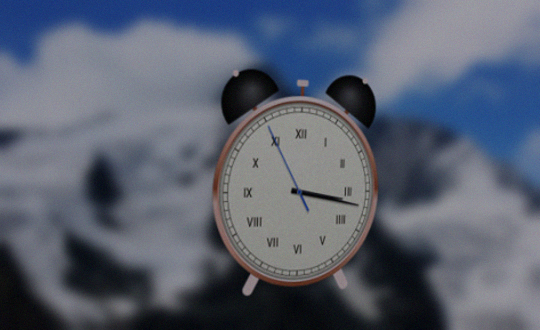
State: 3 h 16 min 55 s
